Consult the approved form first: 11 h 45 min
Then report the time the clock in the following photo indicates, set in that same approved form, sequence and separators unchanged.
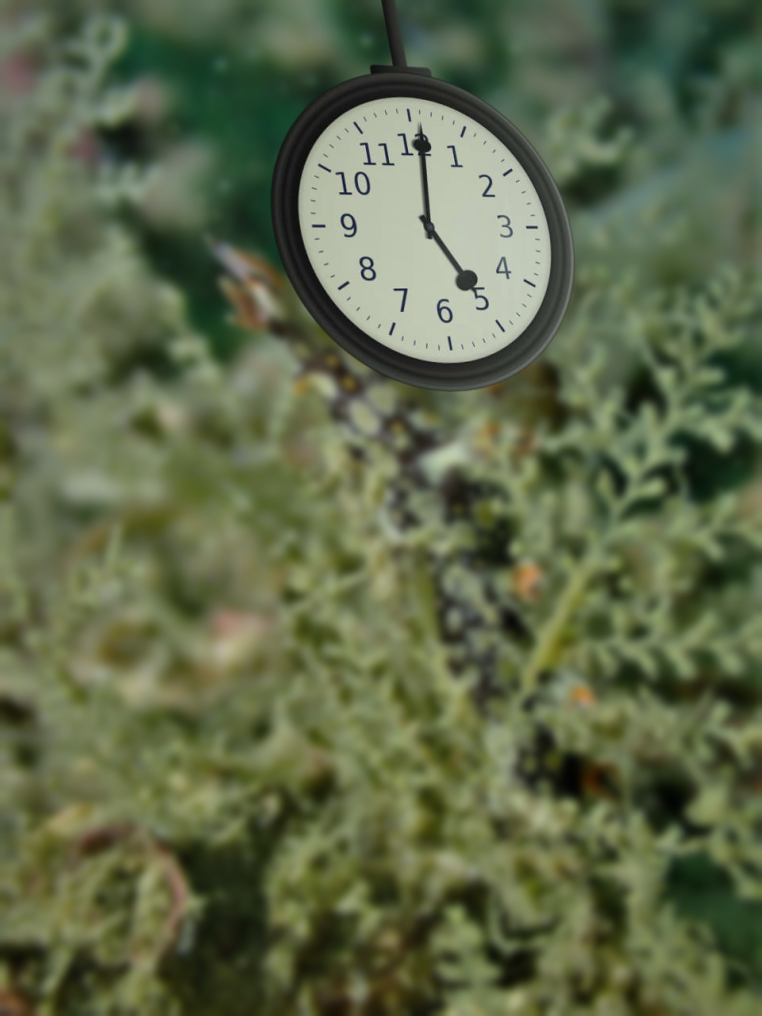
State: 5 h 01 min
